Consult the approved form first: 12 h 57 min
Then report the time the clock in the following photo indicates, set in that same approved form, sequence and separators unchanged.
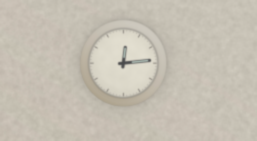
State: 12 h 14 min
